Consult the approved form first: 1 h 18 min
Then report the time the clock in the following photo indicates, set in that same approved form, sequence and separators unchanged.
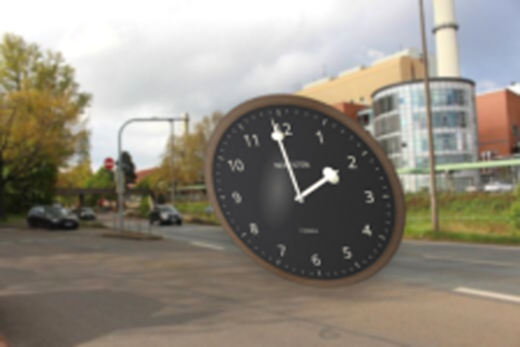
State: 1 h 59 min
